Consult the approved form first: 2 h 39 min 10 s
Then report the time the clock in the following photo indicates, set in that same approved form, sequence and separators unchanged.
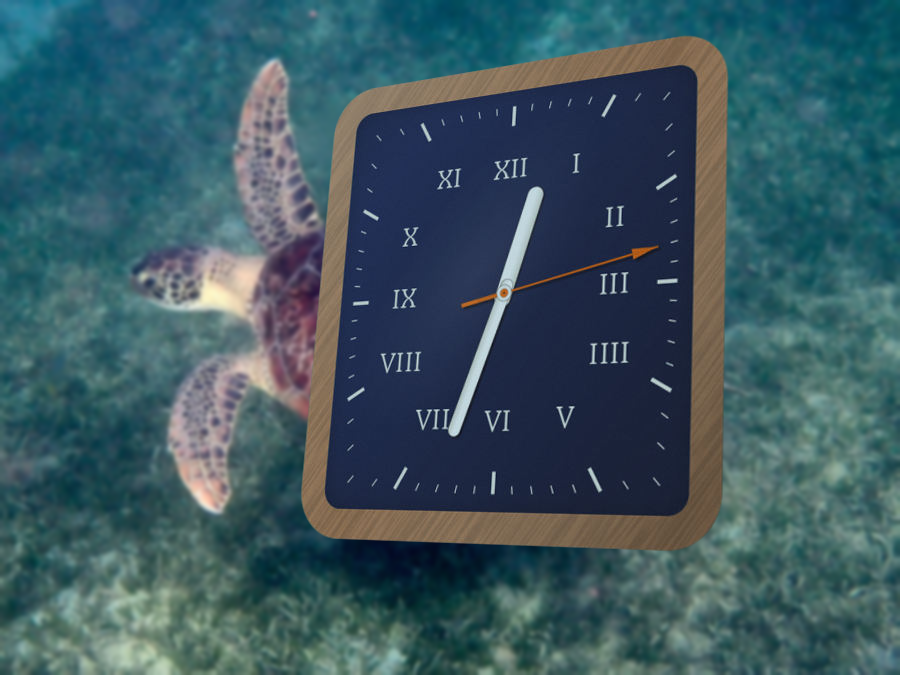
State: 12 h 33 min 13 s
